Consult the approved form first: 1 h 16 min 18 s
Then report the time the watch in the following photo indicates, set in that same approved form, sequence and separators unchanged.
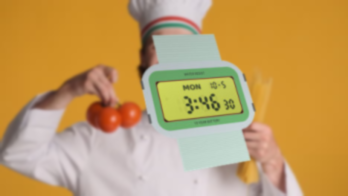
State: 3 h 46 min 30 s
